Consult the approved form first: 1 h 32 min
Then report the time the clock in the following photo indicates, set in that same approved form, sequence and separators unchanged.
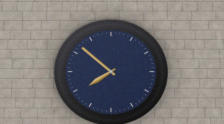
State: 7 h 52 min
